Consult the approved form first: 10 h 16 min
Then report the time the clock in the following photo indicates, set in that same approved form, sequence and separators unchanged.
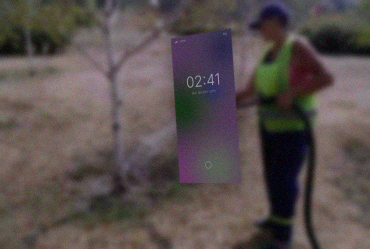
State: 2 h 41 min
